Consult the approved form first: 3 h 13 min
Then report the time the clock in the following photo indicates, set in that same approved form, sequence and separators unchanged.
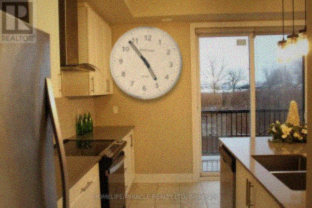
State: 4 h 53 min
